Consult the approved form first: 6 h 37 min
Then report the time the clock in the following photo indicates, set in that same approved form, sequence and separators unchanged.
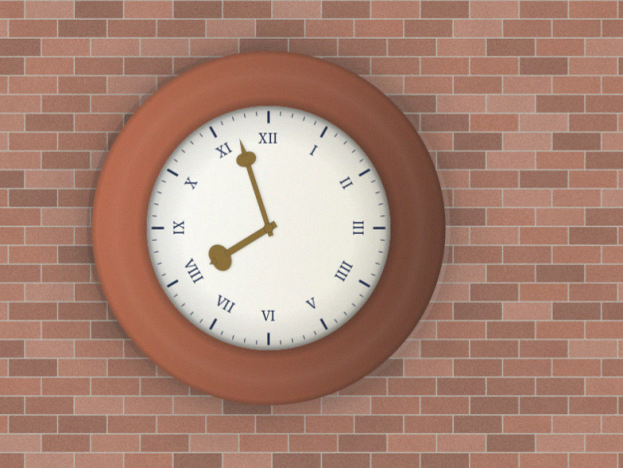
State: 7 h 57 min
